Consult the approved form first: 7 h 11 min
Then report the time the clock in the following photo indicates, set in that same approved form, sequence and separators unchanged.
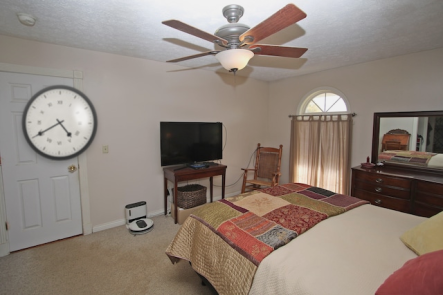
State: 4 h 40 min
